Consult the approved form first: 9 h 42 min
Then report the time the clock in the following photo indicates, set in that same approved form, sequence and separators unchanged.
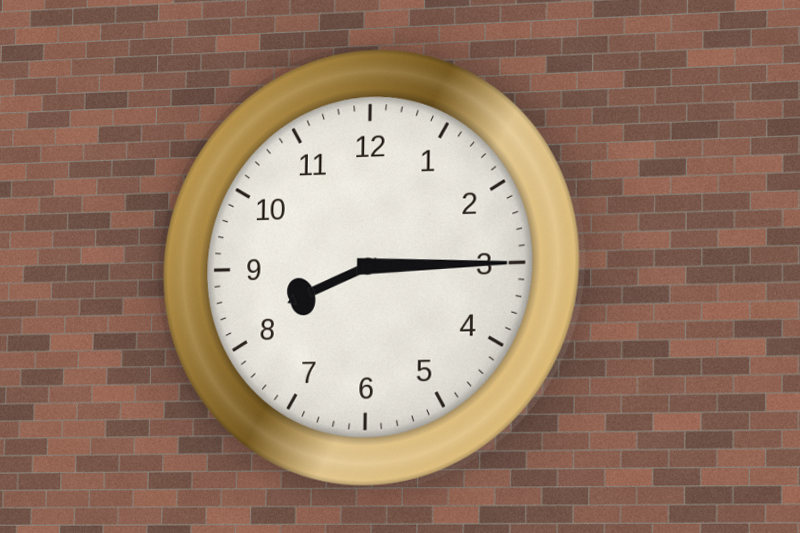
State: 8 h 15 min
